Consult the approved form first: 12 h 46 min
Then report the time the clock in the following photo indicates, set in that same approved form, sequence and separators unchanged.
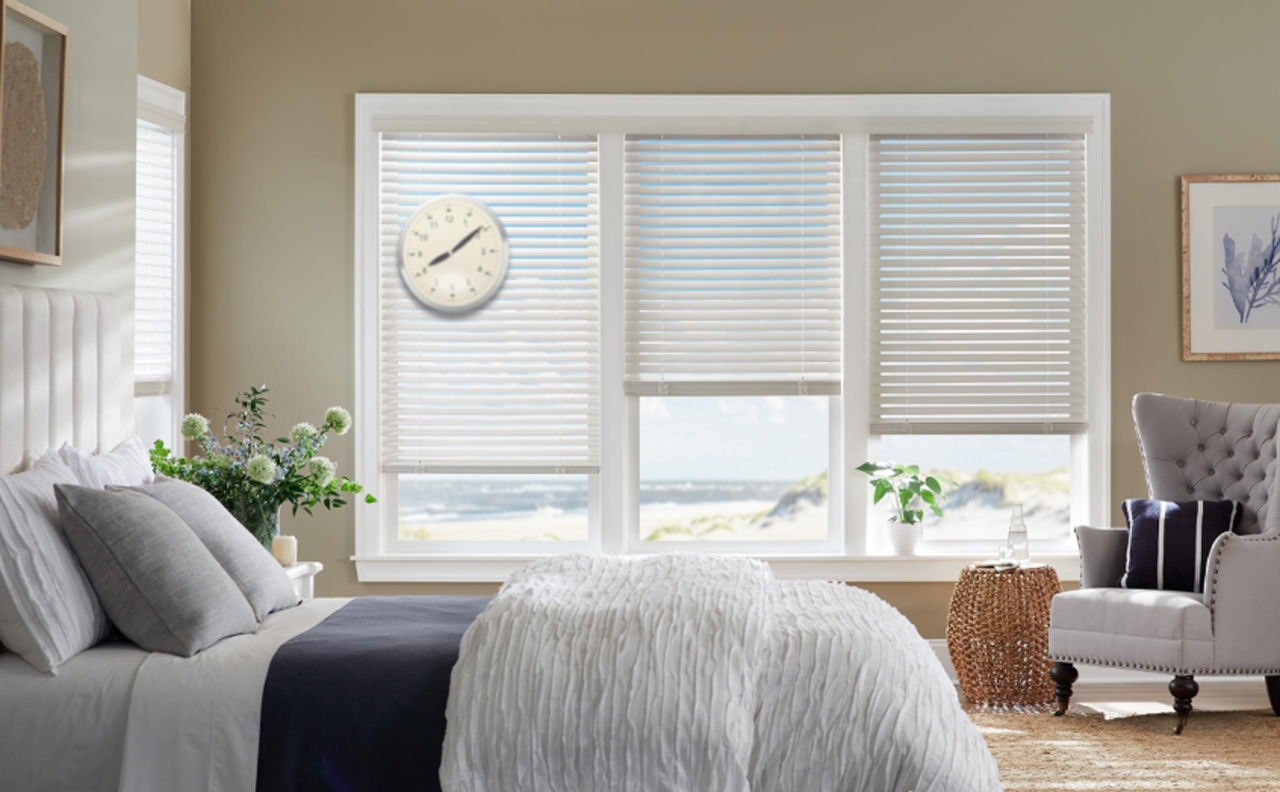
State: 8 h 09 min
